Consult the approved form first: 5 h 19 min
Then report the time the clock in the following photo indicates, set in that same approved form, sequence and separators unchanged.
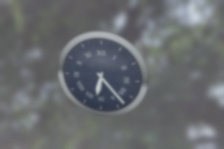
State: 6 h 23 min
